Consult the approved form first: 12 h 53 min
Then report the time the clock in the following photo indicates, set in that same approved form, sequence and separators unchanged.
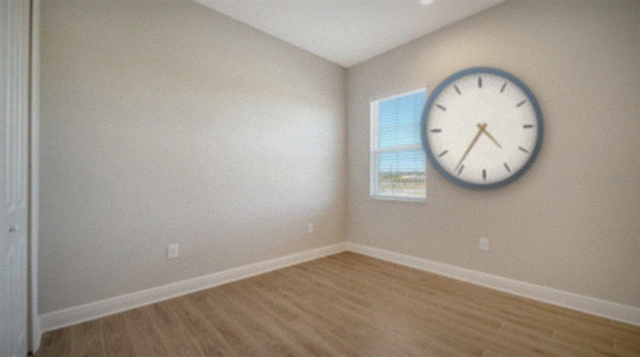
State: 4 h 36 min
